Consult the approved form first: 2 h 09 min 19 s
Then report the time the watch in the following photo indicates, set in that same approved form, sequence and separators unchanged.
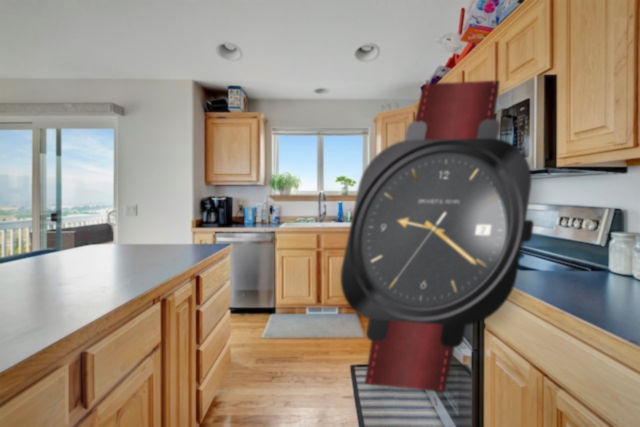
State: 9 h 20 min 35 s
